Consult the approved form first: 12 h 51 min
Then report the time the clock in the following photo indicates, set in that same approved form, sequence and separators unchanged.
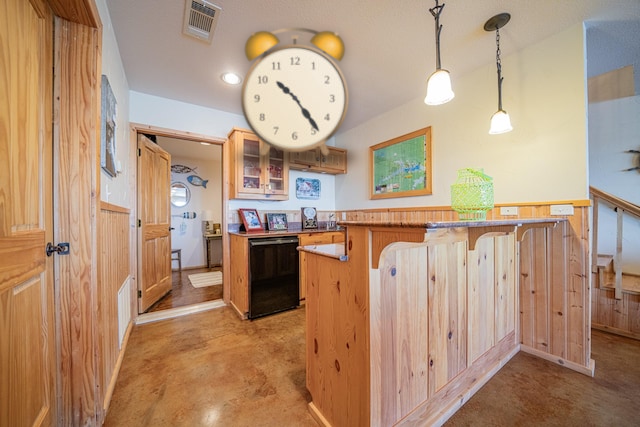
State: 10 h 24 min
